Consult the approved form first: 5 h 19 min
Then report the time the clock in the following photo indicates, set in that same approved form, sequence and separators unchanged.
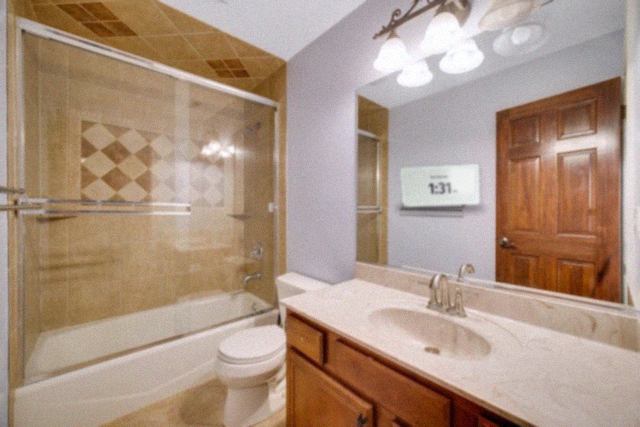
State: 1 h 31 min
